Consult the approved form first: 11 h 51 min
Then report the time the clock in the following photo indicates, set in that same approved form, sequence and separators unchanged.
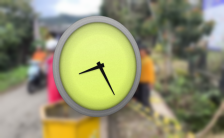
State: 8 h 25 min
